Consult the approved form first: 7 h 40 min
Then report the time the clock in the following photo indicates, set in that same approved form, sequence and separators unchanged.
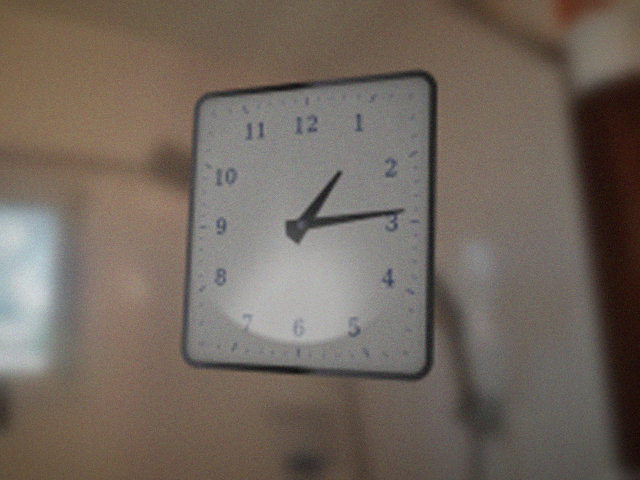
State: 1 h 14 min
